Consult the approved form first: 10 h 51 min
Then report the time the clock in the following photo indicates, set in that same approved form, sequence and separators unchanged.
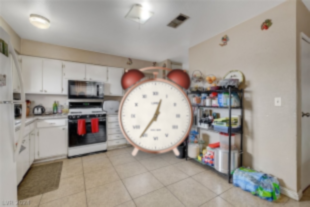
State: 12 h 36 min
